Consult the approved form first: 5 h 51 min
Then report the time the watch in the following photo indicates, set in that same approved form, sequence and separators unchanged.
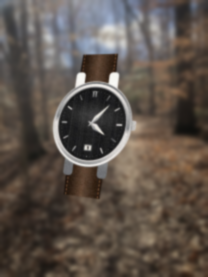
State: 4 h 07 min
